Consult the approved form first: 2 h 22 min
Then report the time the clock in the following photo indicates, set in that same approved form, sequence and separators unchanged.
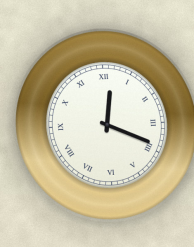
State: 12 h 19 min
